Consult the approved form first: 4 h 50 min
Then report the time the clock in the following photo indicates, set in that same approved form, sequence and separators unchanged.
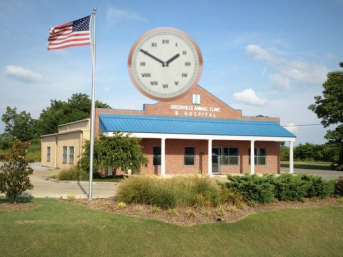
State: 1 h 50 min
